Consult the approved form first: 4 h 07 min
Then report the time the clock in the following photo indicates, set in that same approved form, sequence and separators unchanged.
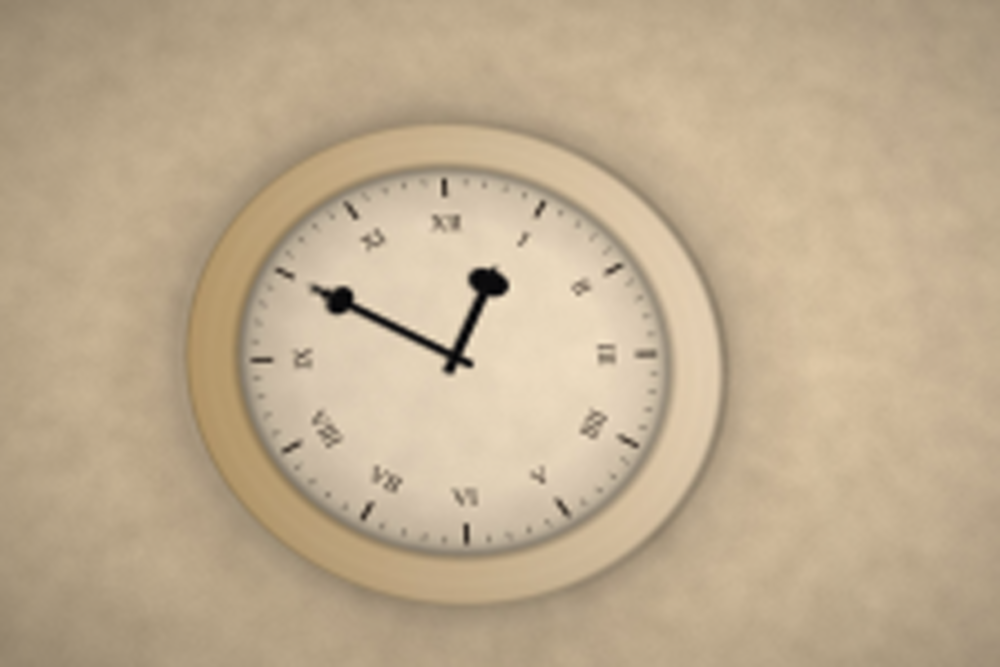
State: 12 h 50 min
